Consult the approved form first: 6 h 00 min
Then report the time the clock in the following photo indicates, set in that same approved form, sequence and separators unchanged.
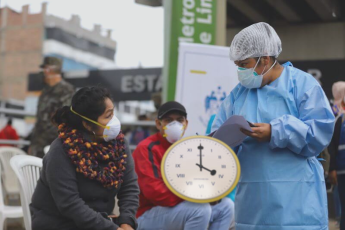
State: 4 h 00 min
